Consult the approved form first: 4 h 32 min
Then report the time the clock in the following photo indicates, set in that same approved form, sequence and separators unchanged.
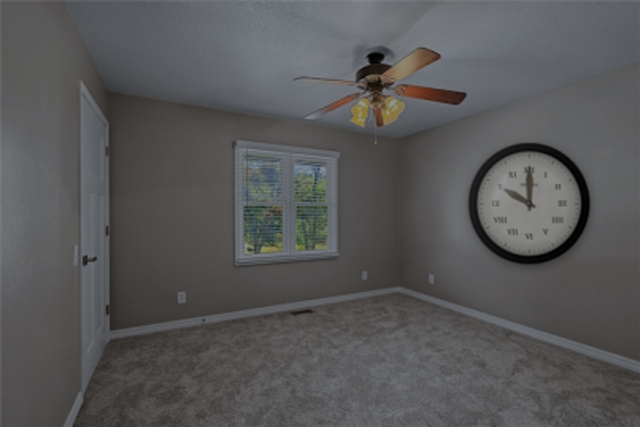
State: 10 h 00 min
